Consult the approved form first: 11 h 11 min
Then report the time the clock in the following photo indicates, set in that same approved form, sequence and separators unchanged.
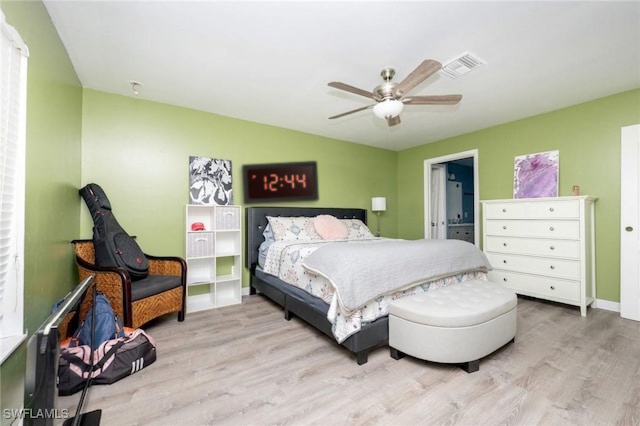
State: 12 h 44 min
